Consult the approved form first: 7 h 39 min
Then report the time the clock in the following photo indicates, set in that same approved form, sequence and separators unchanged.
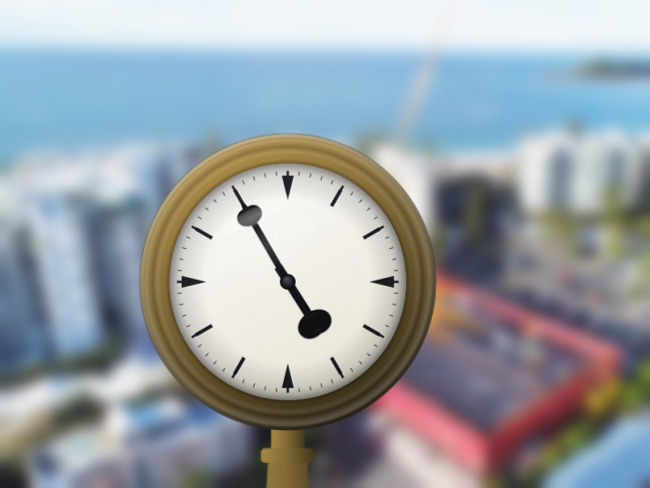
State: 4 h 55 min
